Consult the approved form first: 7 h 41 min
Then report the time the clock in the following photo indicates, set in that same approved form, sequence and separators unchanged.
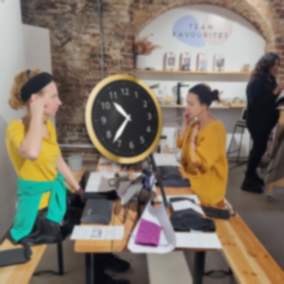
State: 10 h 37 min
